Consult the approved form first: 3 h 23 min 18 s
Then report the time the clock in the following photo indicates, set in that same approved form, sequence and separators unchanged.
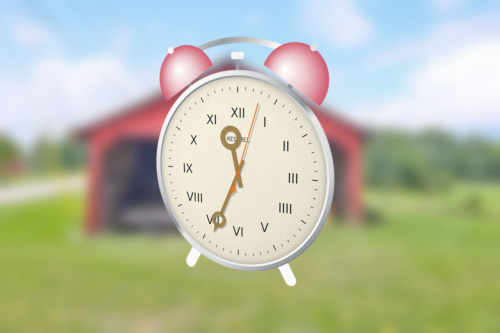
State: 11 h 34 min 03 s
